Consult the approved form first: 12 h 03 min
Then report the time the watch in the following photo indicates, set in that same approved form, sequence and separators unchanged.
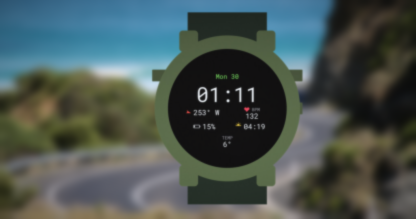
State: 1 h 11 min
